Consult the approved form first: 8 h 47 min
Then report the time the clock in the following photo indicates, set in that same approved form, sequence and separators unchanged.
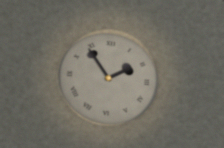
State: 1 h 54 min
